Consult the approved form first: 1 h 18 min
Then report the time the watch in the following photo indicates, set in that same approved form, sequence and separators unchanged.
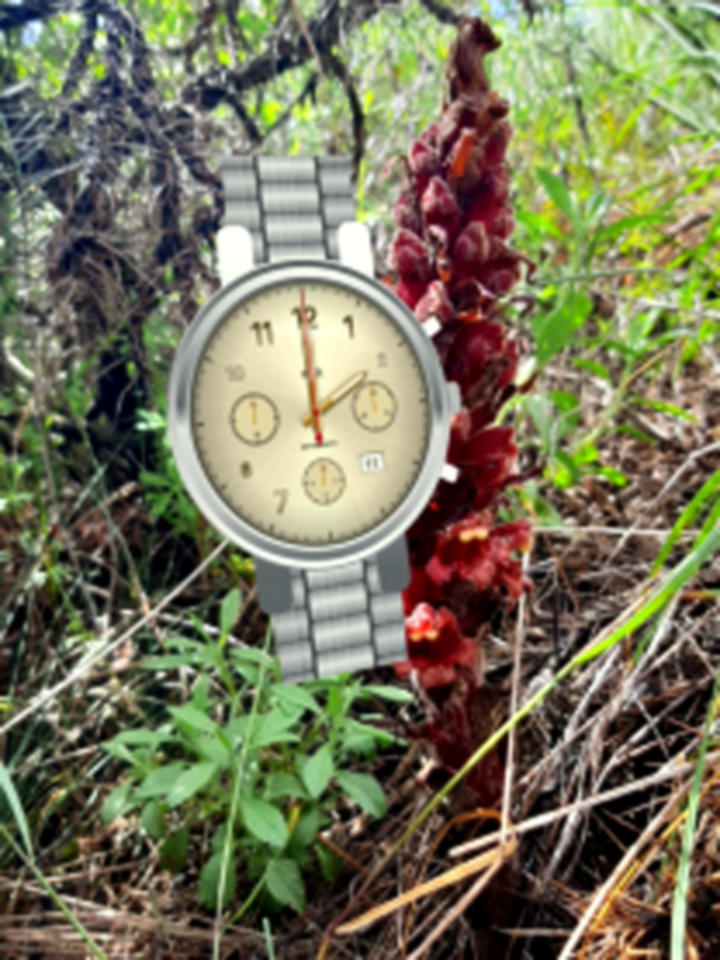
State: 2 h 00 min
